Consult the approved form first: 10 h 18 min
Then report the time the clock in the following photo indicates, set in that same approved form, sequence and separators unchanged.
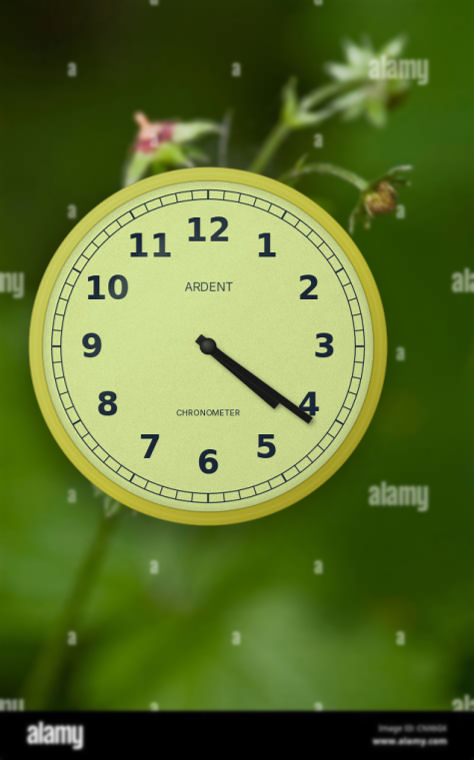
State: 4 h 21 min
